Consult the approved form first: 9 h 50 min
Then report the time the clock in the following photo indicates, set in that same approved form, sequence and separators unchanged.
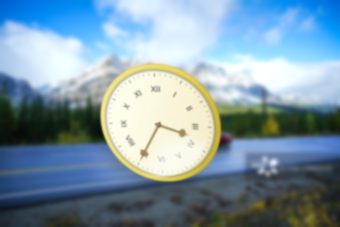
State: 3 h 35 min
